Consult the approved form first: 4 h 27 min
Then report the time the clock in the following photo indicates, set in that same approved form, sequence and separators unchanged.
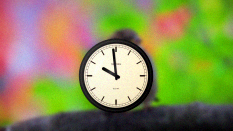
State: 9 h 59 min
